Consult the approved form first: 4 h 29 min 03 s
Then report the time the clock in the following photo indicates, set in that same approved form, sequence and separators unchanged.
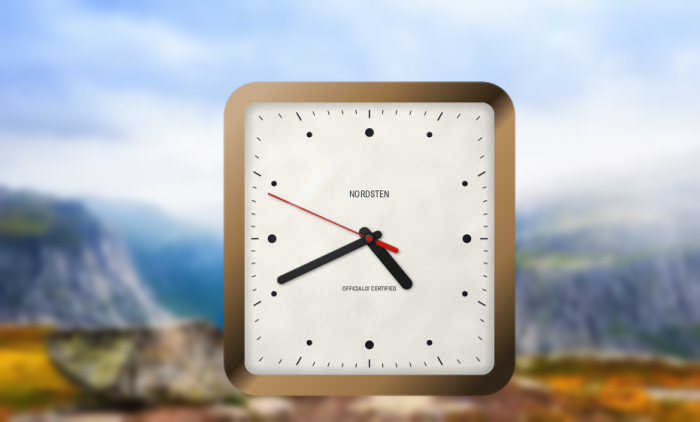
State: 4 h 40 min 49 s
